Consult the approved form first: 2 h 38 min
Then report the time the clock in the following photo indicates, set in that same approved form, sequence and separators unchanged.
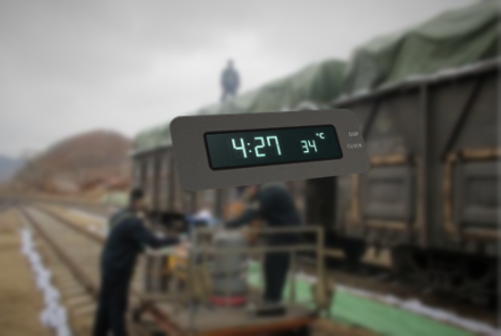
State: 4 h 27 min
